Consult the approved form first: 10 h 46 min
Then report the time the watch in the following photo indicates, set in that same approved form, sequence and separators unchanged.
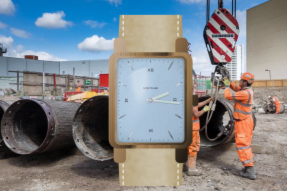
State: 2 h 16 min
